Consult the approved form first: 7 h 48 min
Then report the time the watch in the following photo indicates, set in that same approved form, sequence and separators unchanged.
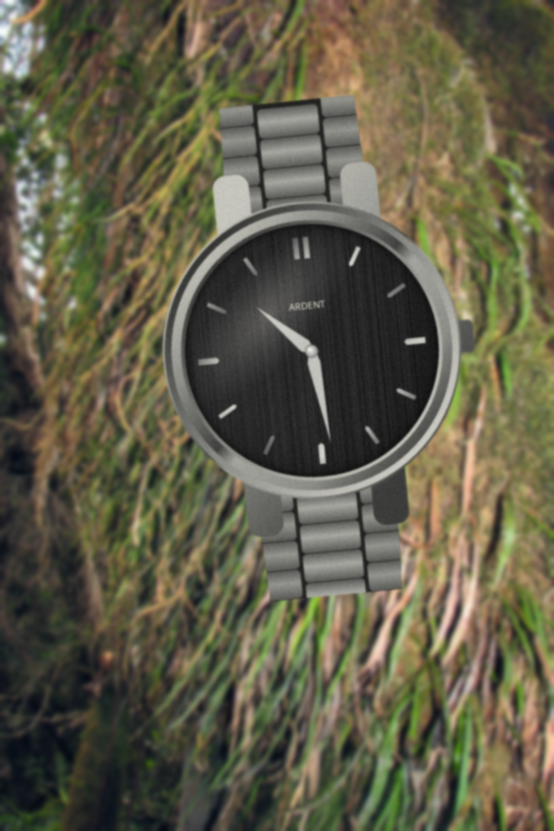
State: 10 h 29 min
